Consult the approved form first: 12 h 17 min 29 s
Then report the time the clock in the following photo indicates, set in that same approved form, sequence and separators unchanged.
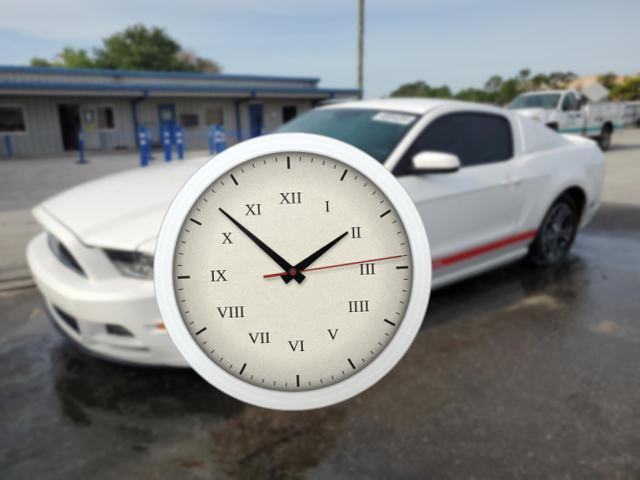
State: 1 h 52 min 14 s
